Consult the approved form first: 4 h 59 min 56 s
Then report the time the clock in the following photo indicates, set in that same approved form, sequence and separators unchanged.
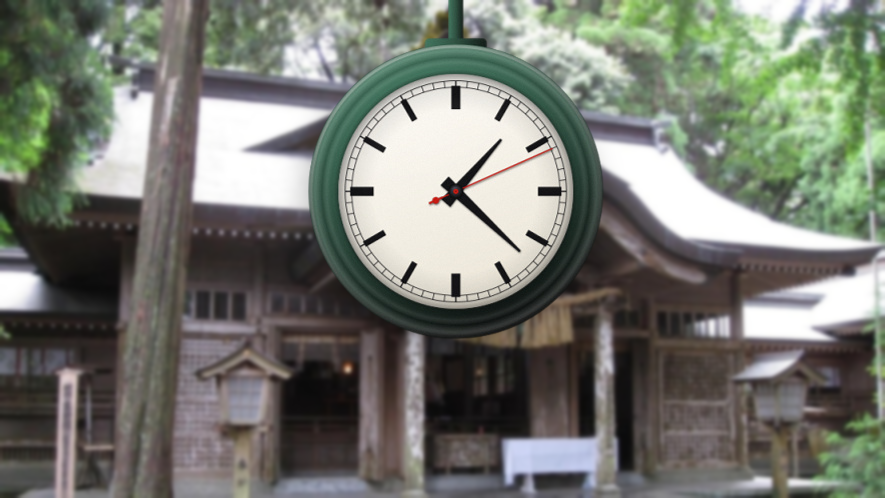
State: 1 h 22 min 11 s
